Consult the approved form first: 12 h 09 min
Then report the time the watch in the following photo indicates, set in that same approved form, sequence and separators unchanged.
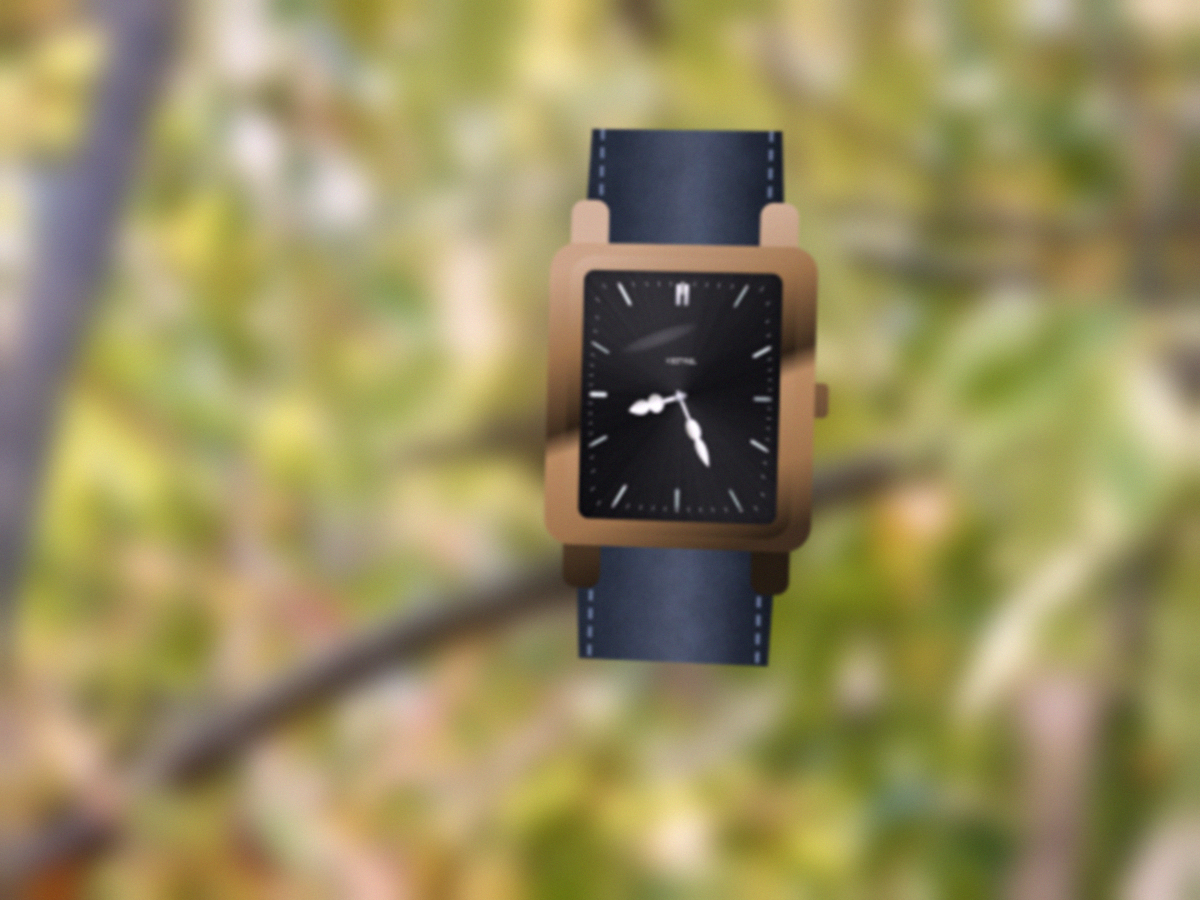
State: 8 h 26 min
